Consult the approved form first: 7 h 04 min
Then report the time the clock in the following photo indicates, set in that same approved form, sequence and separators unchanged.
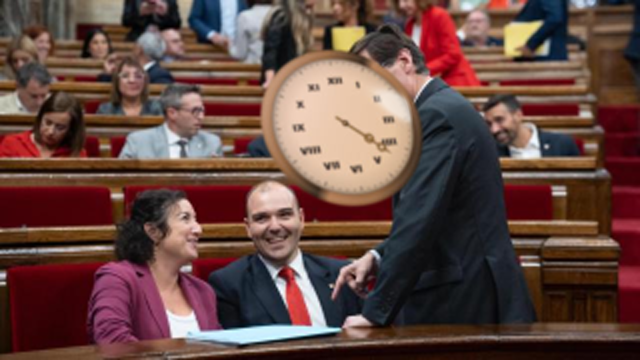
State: 4 h 22 min
